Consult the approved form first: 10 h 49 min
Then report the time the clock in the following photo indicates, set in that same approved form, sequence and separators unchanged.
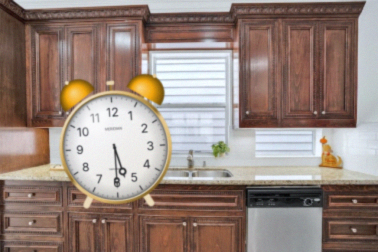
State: 5 h 30 min
